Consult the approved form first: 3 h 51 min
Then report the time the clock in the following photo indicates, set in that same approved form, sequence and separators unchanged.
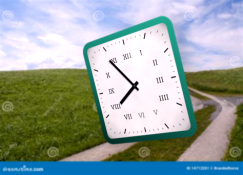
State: 7 h 54 min
